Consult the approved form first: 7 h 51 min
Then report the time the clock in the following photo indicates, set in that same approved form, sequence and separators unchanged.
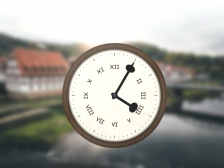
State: 4 h 05 min
